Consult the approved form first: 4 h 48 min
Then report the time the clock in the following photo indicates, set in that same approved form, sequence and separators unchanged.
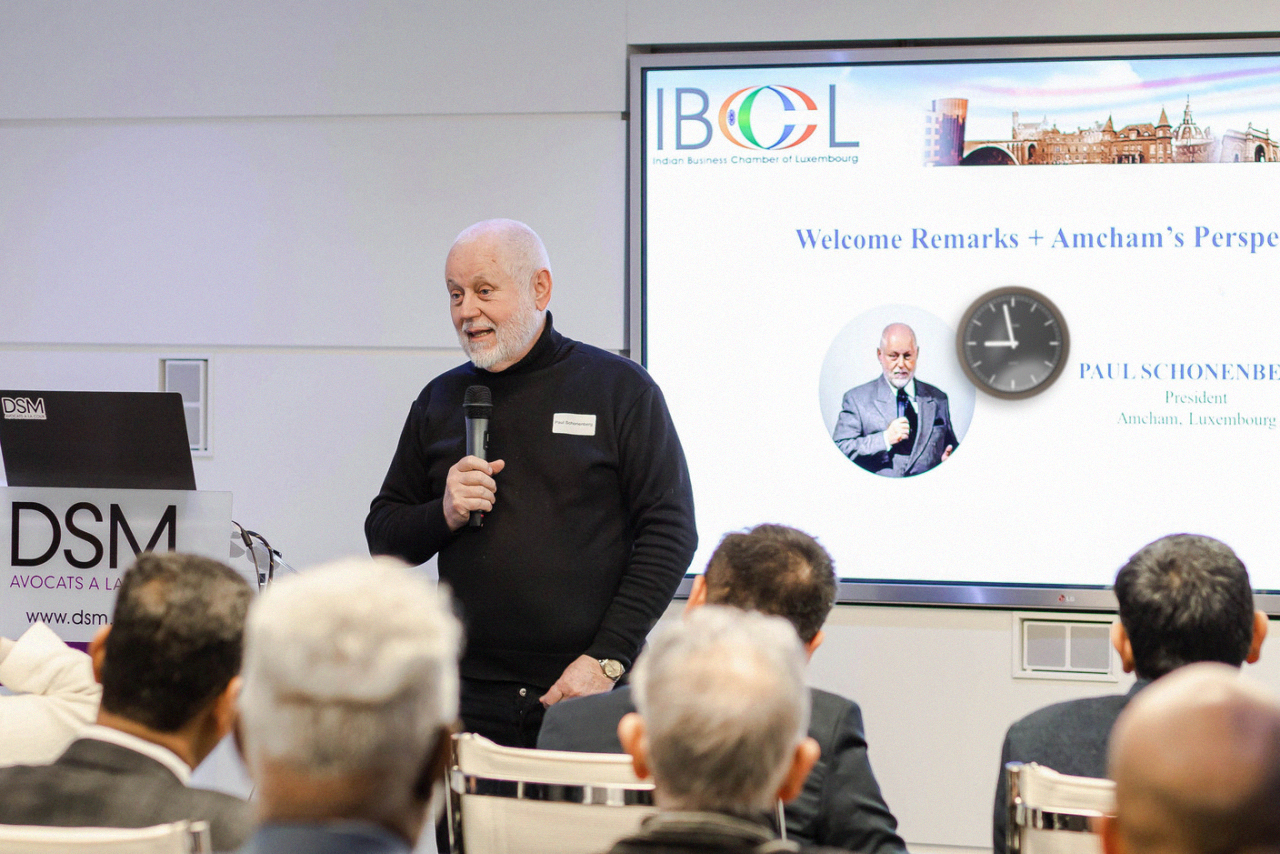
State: 8 h 58 min
